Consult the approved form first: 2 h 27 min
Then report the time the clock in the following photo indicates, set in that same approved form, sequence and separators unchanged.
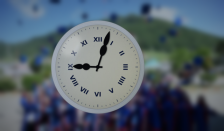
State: 9 h 03 min
